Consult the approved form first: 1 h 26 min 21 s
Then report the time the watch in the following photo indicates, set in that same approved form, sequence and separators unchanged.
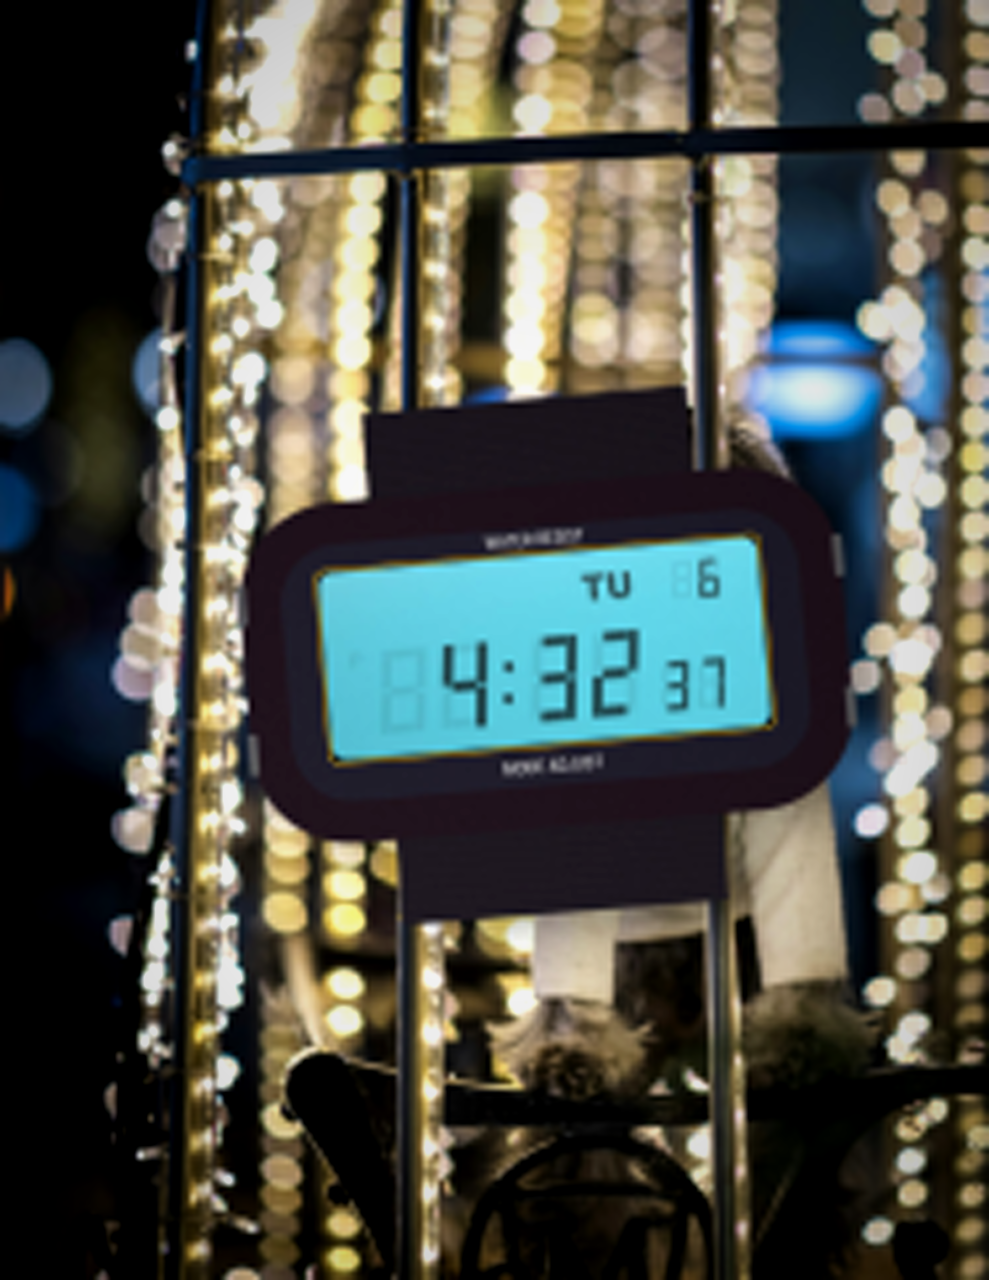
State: 4 h 32 min 37 s
